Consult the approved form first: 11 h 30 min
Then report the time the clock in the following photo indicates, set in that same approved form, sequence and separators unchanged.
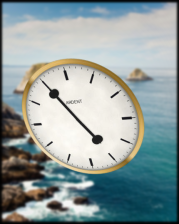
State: 4 h 55 min
